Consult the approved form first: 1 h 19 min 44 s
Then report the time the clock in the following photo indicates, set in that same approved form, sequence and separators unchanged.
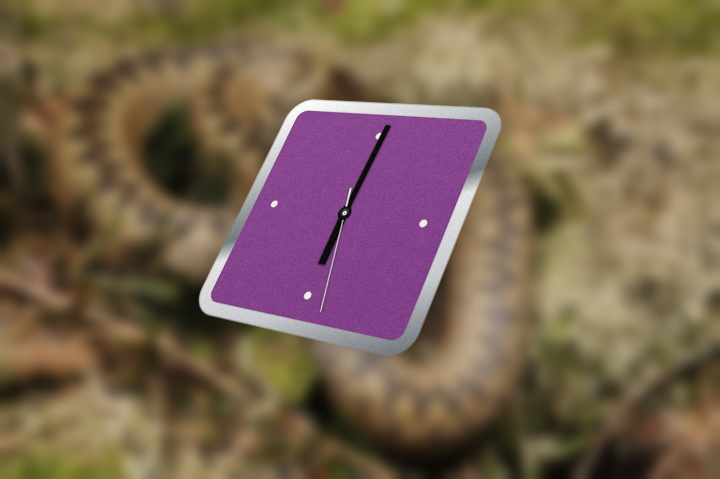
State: 6 h 00 min 28 s
